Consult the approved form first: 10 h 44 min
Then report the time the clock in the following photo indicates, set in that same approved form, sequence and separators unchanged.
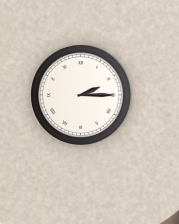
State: 2 h 15 min
